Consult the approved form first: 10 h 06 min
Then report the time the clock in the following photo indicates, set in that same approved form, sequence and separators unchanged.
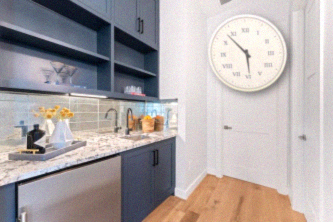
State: 5 h 53 min
